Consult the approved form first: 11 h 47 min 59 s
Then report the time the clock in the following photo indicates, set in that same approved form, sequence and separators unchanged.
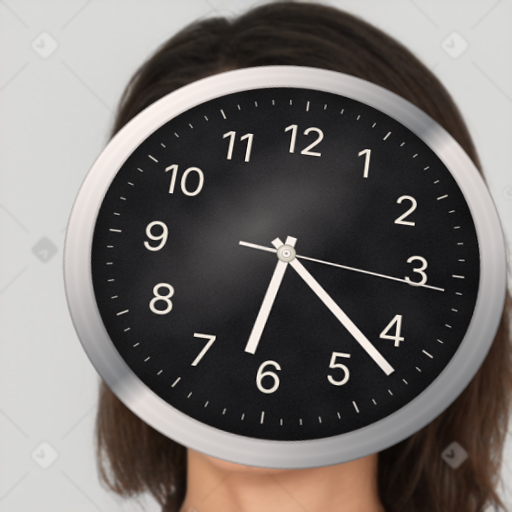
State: 6 h 22 min 16 s
